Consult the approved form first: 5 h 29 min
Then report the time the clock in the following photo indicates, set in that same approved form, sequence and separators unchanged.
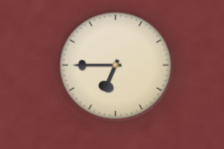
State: 6 h 45 min
